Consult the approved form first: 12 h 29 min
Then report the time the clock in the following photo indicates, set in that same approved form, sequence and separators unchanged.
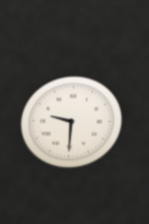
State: 9 h 30 min
